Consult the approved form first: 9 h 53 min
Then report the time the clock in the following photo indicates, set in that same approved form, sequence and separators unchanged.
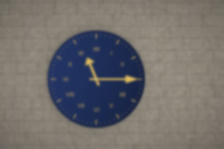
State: 11 h 15 min
